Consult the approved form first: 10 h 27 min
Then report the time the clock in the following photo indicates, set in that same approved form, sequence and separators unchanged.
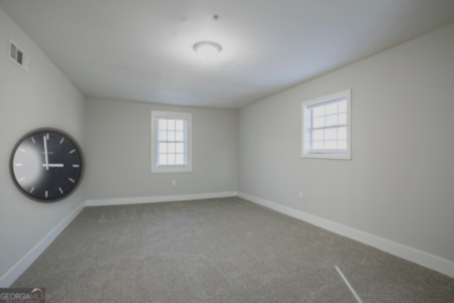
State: 2 h 59 min
